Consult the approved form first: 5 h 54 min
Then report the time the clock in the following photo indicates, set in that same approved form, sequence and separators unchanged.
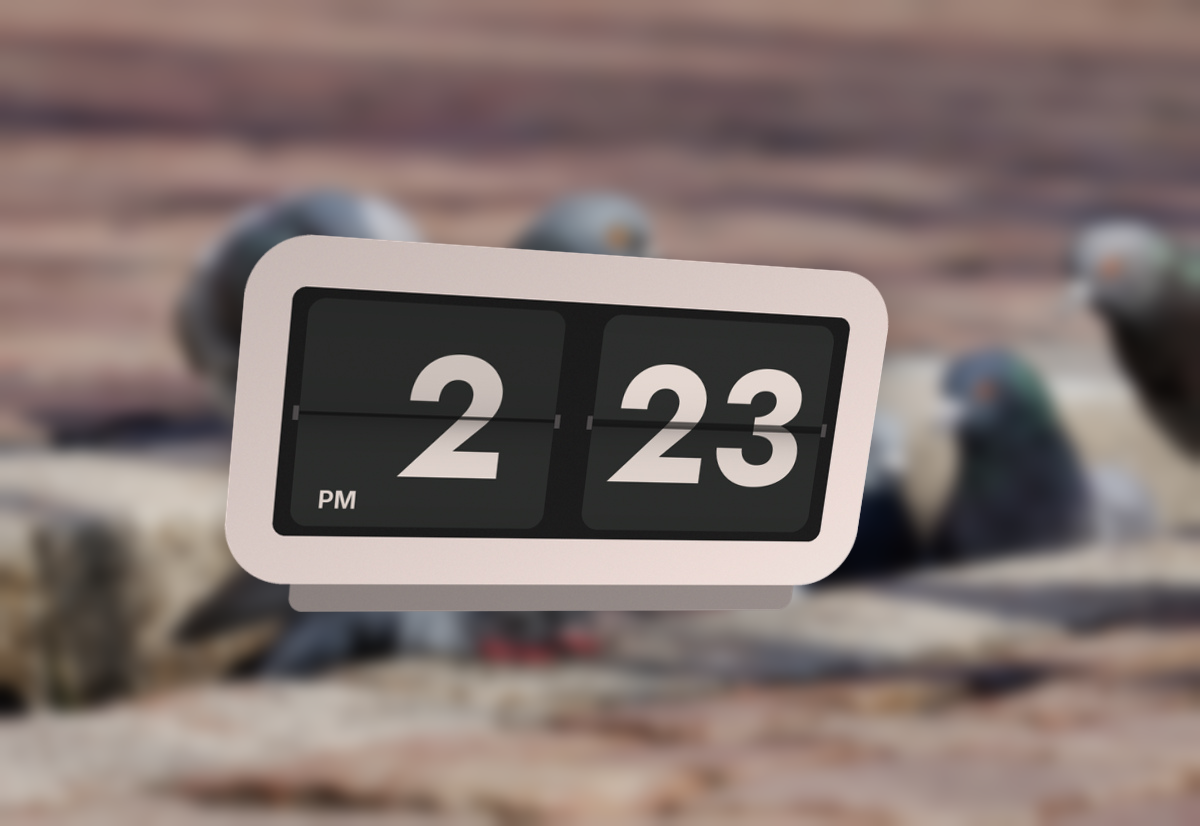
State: 2 h 23 min
